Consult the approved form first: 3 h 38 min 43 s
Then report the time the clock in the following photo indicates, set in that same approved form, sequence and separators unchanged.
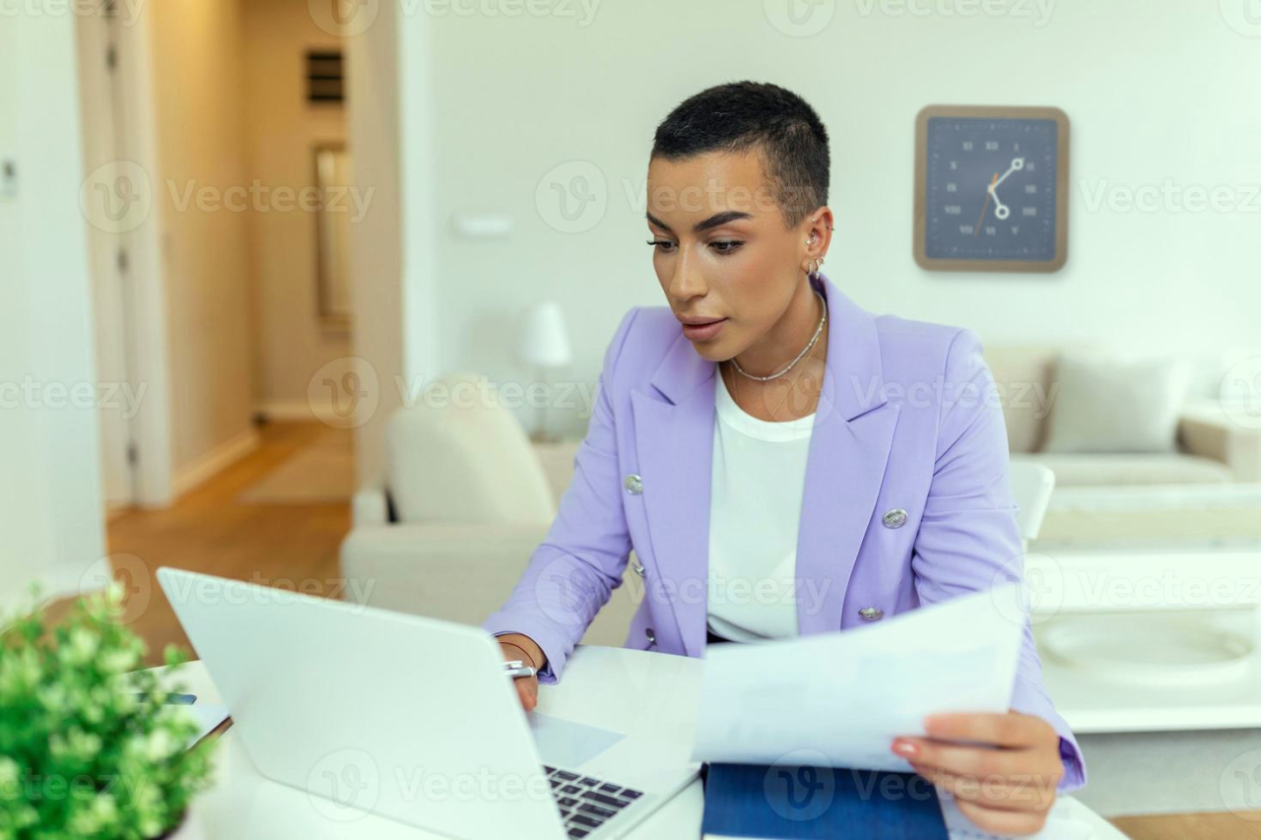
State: 5 h 07 min 33 s
